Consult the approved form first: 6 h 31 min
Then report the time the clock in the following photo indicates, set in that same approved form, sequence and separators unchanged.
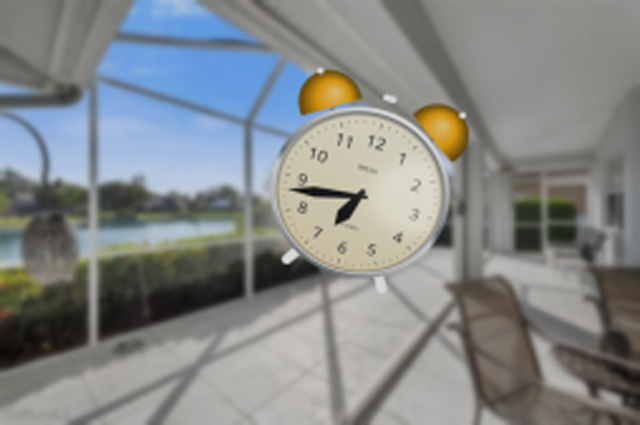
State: 6 h 43 min
